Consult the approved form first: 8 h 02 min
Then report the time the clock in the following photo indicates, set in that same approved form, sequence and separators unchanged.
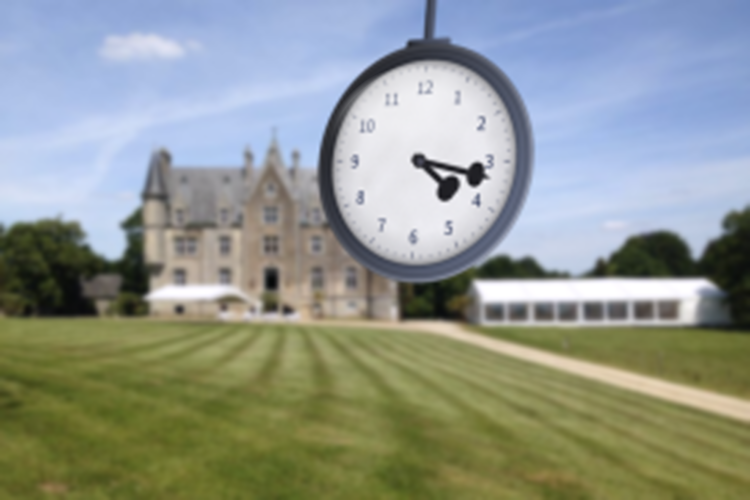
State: 4 h 17 min
